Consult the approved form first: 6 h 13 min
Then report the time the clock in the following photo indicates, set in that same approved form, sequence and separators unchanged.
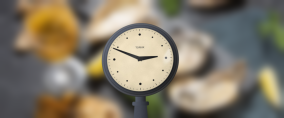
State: 2 h 49 min
